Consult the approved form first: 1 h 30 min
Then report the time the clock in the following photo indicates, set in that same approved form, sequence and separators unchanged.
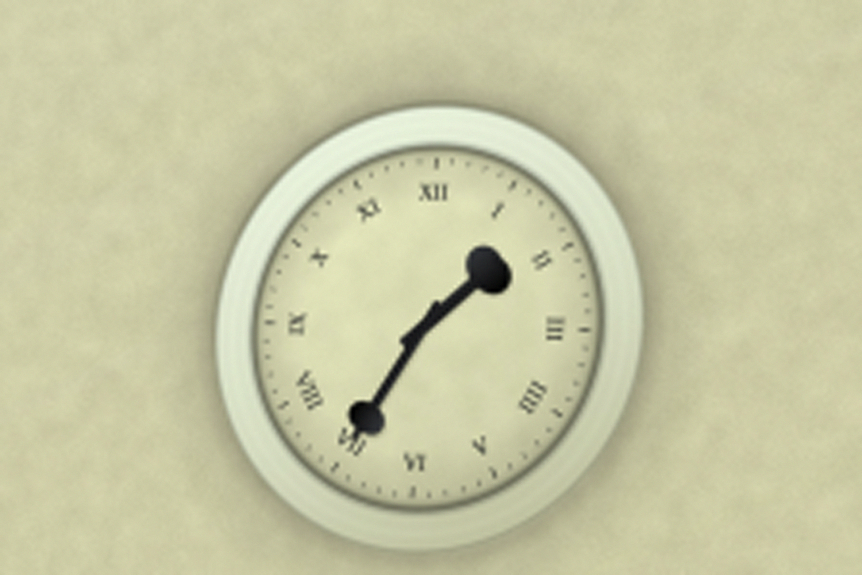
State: 1 h 35 min
